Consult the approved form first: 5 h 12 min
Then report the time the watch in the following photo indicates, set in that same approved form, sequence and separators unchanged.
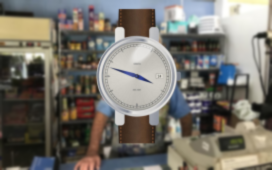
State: 3 h 48 min
